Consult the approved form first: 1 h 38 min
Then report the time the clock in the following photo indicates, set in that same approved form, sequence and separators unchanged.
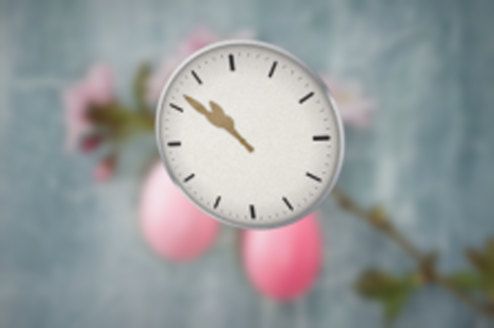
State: 10 h 52 min
